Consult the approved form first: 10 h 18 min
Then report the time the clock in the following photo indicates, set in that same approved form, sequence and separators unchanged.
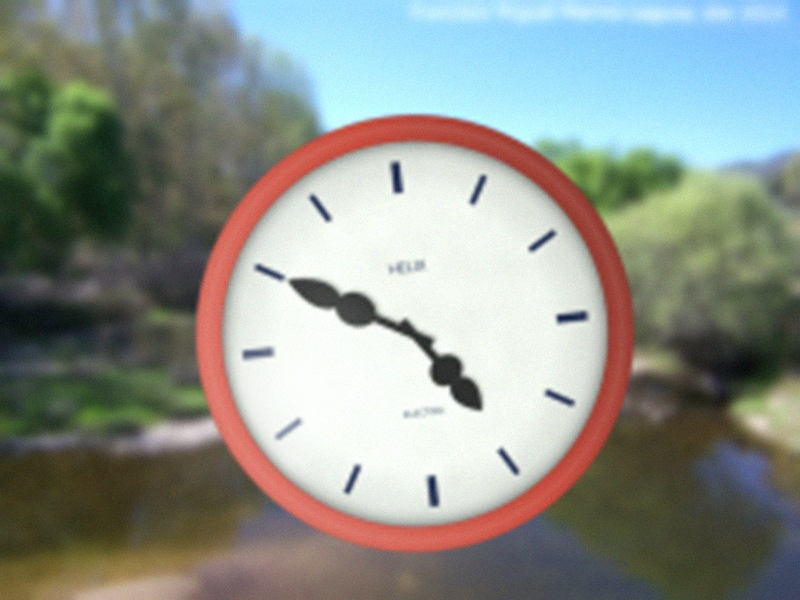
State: 4 h 50 min
